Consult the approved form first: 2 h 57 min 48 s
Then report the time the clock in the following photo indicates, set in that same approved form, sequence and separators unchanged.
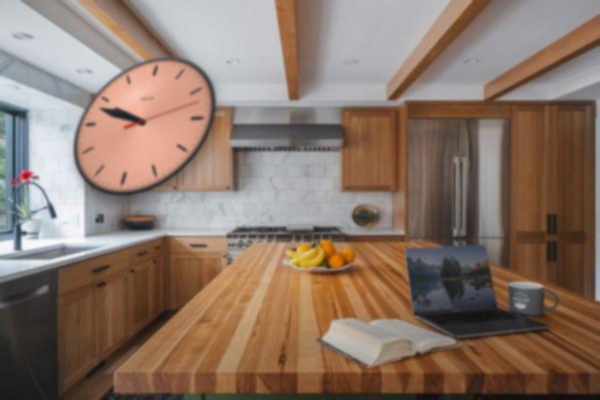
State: 9 h 48 min 12 s
